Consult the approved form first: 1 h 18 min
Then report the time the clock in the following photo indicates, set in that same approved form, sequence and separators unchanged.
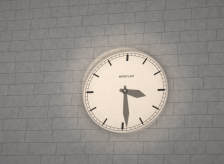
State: 3 h 29 min
